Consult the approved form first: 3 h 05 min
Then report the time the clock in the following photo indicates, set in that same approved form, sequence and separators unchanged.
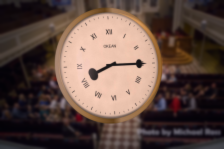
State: 8 h 15 min
